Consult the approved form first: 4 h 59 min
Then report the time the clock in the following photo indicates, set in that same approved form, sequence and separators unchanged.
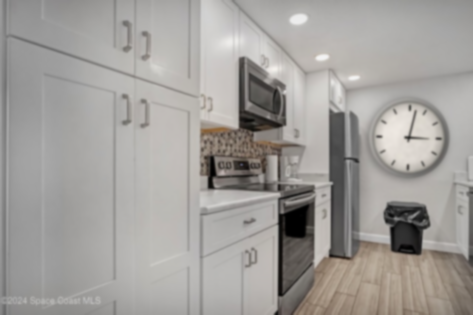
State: 3 h 02 min
